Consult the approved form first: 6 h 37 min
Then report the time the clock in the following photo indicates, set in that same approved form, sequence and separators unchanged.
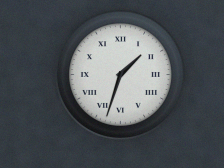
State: 1 h 33 min
